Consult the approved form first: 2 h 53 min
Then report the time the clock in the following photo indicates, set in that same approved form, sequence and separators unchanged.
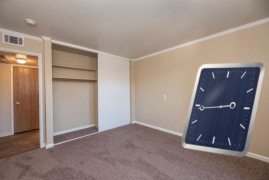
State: 2 h 44 min
